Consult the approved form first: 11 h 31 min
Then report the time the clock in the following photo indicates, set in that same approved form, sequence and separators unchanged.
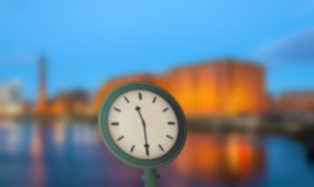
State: 11 h 30 min
